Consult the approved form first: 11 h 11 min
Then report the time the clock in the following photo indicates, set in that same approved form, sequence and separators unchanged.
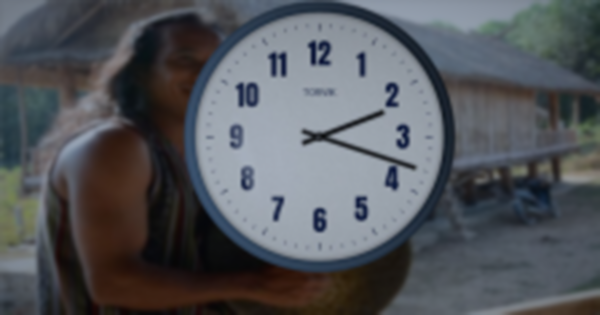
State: 2 h 18 min
